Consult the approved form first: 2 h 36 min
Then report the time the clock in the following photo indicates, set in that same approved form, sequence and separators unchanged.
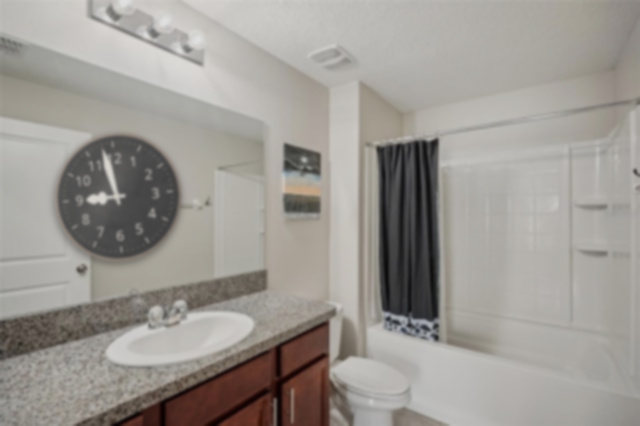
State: 8 h 58 min
